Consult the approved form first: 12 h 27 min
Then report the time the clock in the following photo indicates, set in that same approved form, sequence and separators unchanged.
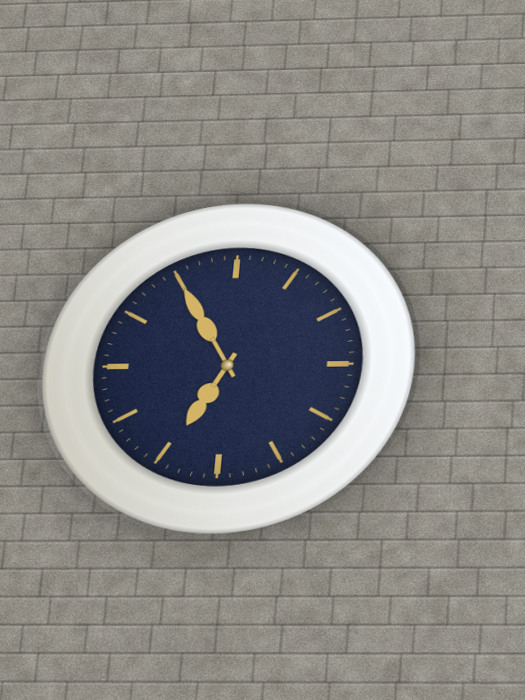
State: 6 h 55 min
